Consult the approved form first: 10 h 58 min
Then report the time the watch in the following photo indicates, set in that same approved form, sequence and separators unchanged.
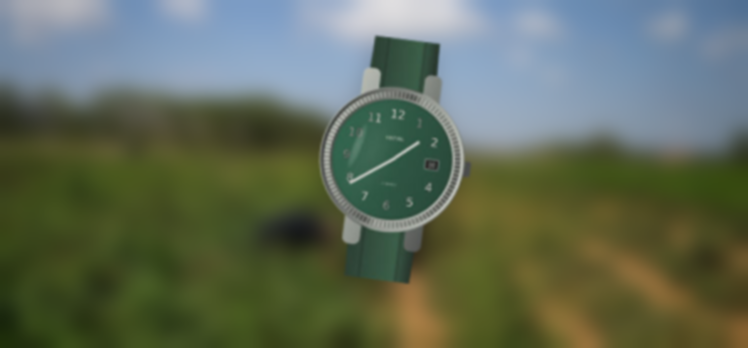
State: 1 h 39 min
